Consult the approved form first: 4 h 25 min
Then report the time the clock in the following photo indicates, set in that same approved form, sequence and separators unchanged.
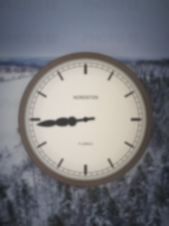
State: 8 h 44 min
